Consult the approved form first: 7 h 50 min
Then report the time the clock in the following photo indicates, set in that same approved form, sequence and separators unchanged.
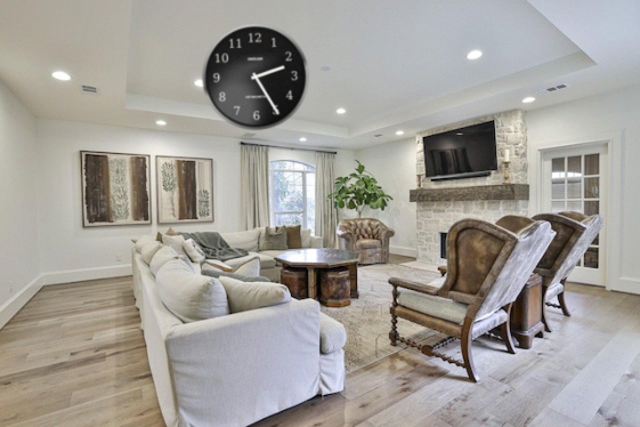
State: 2 h 25 min
